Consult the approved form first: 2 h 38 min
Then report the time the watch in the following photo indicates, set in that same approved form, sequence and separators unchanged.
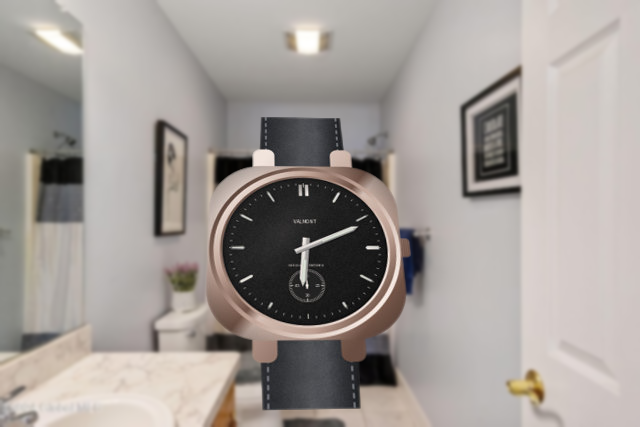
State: 6 h 11 min
